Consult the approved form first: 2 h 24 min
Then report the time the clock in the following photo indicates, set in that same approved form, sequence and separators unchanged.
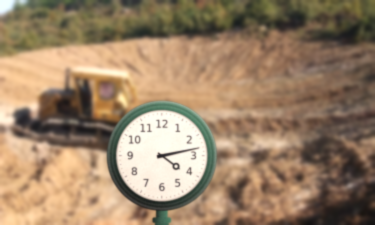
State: 4 h 13 min
